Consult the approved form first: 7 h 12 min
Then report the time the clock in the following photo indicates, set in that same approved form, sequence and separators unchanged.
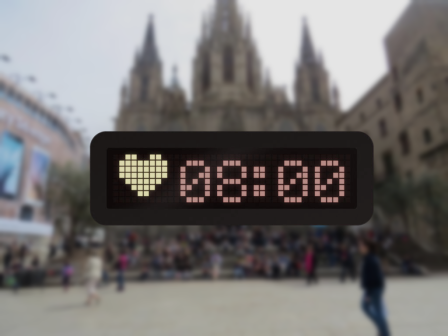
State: 8 h 00 min
